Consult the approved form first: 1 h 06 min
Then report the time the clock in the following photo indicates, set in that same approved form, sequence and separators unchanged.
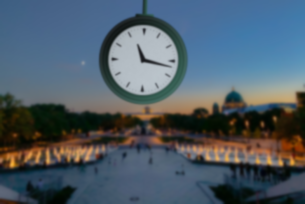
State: 11 h 17 min
